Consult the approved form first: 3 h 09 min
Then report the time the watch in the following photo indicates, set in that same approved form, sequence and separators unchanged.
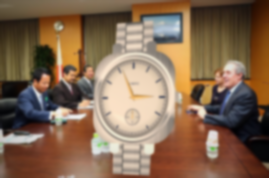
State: 2 h 56 min
